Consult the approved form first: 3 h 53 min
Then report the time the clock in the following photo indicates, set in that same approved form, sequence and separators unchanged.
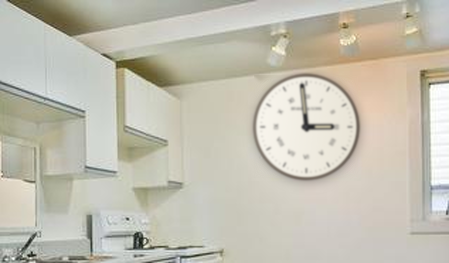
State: 2 h 59 min
